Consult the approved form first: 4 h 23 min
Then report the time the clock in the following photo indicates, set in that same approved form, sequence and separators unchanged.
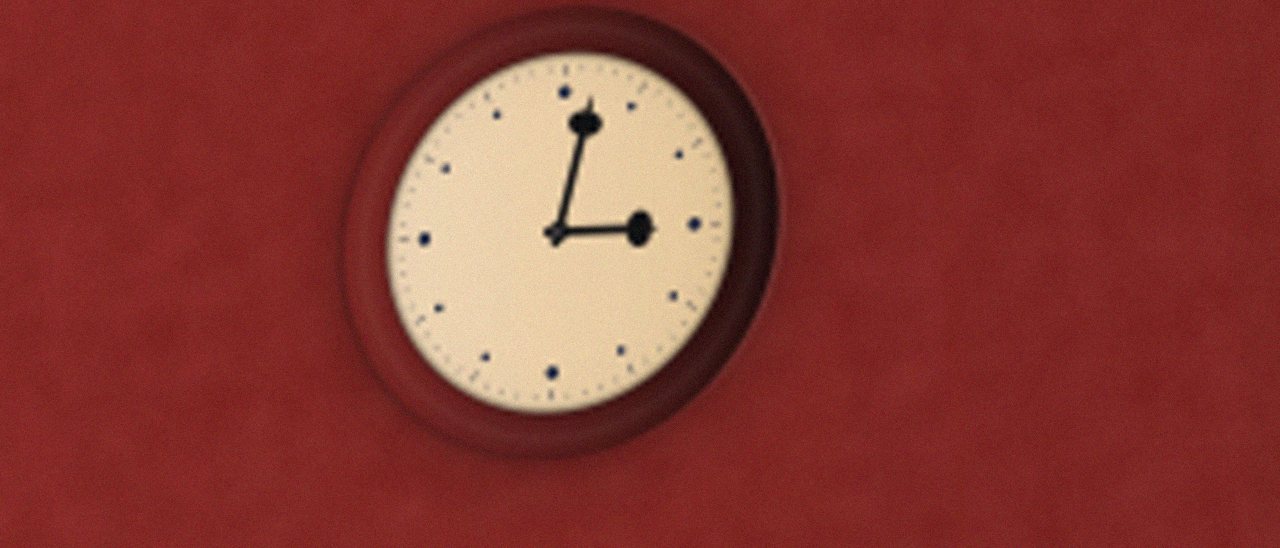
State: 3 h 02 min
